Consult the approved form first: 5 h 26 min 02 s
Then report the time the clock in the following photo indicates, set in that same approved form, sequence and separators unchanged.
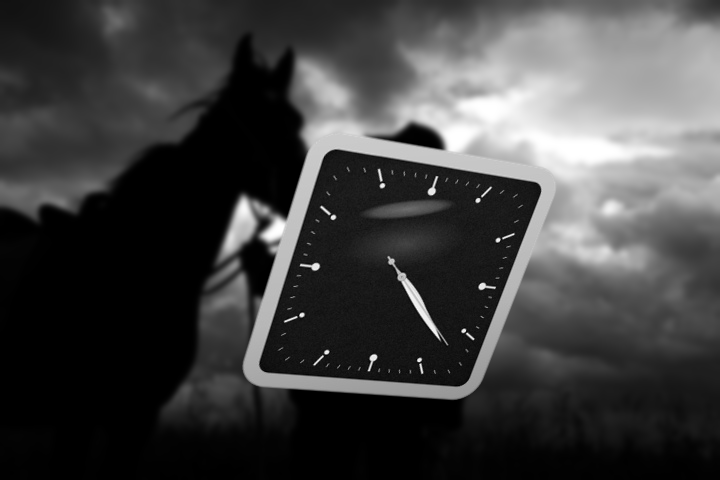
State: 4 h 22 min 22 s
